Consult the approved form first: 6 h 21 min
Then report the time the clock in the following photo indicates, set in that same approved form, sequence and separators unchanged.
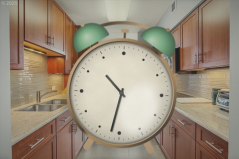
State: 10 h 32 min
